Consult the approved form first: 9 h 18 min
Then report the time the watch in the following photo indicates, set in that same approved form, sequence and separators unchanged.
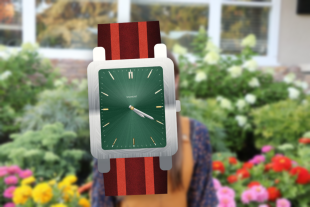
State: 4 h 20 min
